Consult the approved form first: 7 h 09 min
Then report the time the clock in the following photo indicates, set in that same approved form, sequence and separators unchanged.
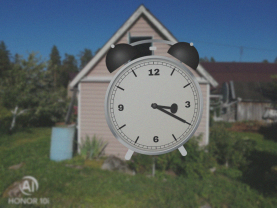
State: 3 h 20 min
